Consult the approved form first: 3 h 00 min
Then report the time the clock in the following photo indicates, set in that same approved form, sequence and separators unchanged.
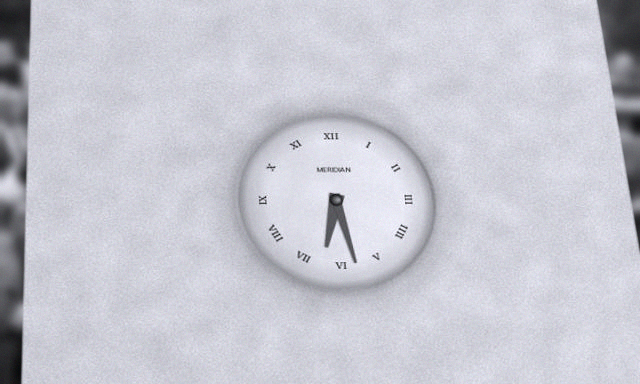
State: 6 h 28 min
